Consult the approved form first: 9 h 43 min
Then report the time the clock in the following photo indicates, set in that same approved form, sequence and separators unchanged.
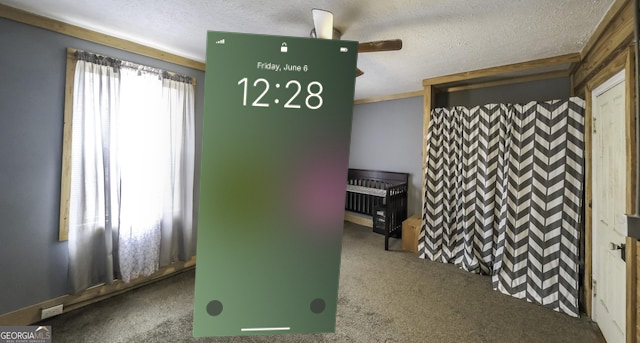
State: 12 h 28 min
